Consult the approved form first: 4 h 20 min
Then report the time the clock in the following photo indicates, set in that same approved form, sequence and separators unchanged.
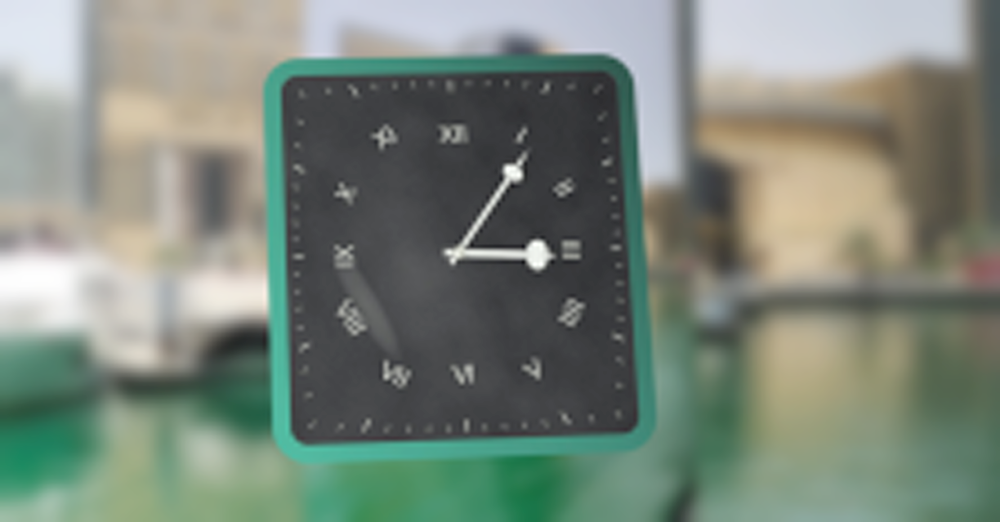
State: 3 h 06 min
